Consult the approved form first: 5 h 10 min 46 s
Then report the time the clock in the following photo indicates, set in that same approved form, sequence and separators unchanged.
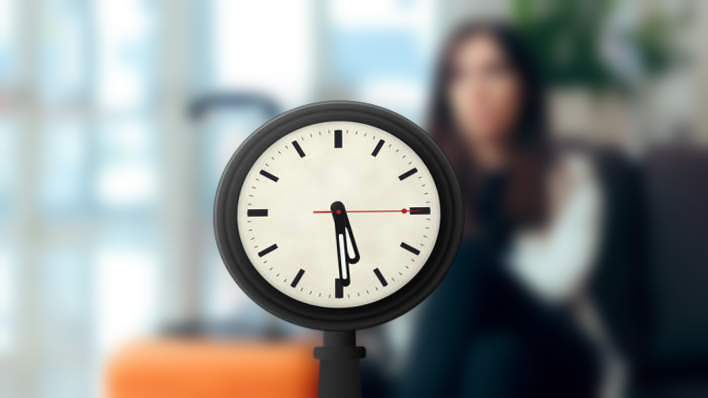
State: 5 h 29 min 15 s
